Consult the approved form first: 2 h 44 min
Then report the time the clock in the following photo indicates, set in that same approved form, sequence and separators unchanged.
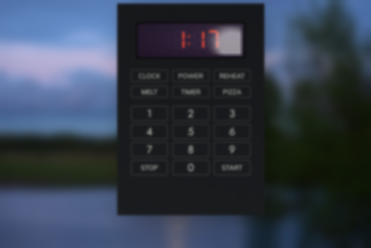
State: 1 h 17 min
